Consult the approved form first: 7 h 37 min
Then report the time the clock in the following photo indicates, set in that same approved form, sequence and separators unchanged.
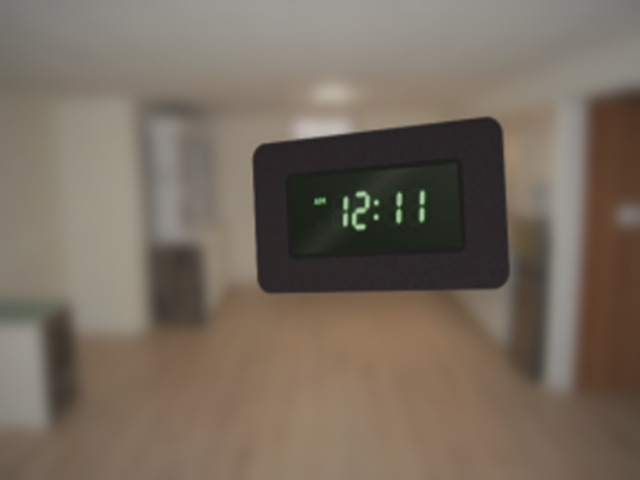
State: 12 h 11 min
